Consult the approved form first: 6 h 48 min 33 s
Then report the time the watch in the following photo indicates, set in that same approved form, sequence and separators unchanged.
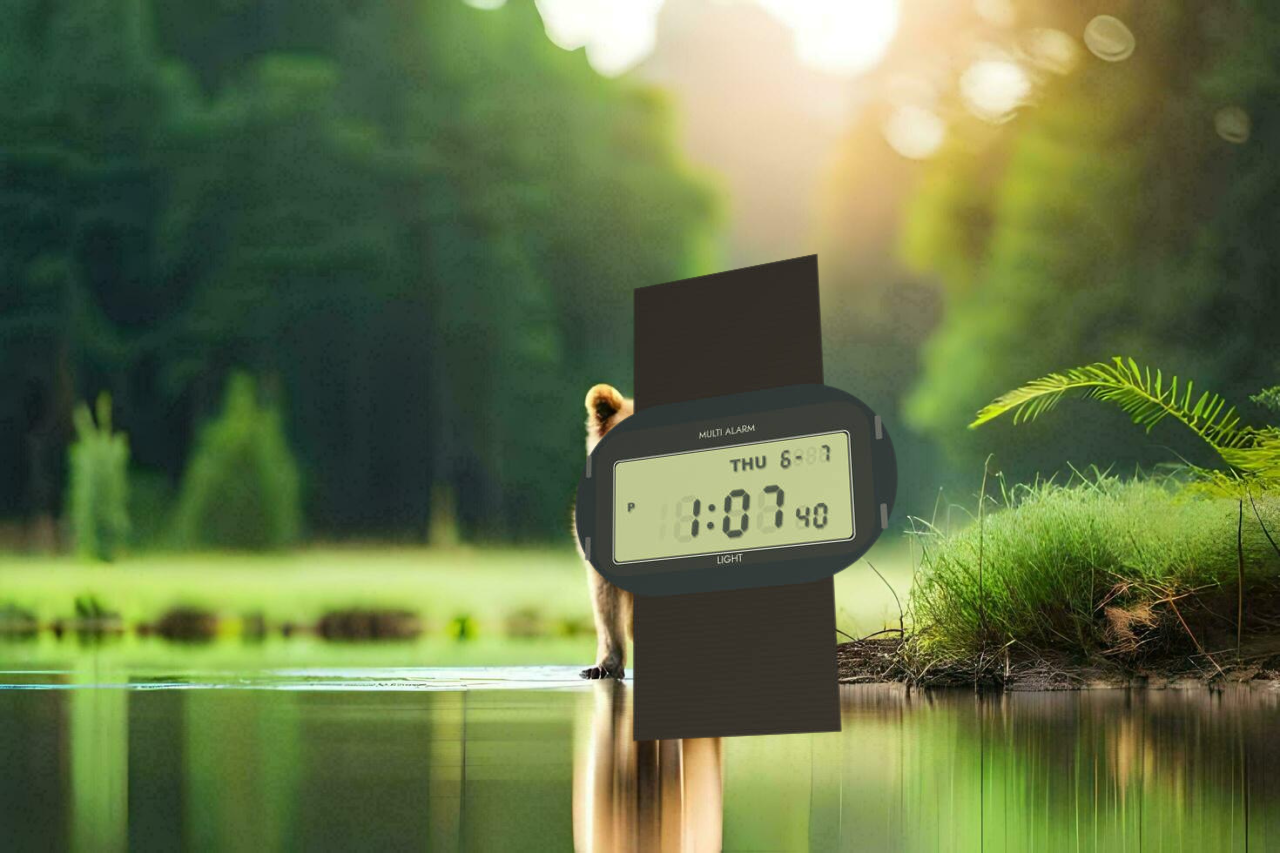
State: 1 h 07 min 40 s
